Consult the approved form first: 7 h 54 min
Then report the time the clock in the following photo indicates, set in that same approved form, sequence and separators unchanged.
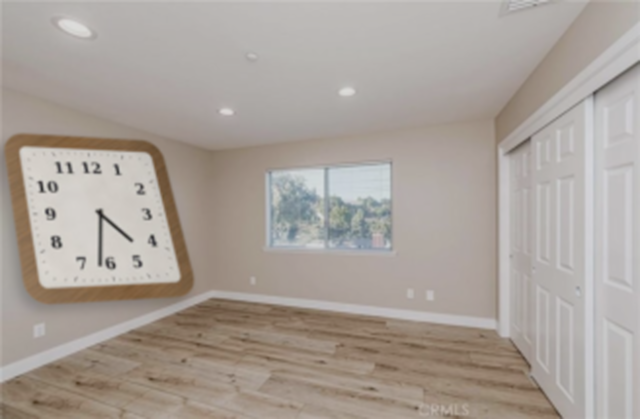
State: 4 h 32 min
